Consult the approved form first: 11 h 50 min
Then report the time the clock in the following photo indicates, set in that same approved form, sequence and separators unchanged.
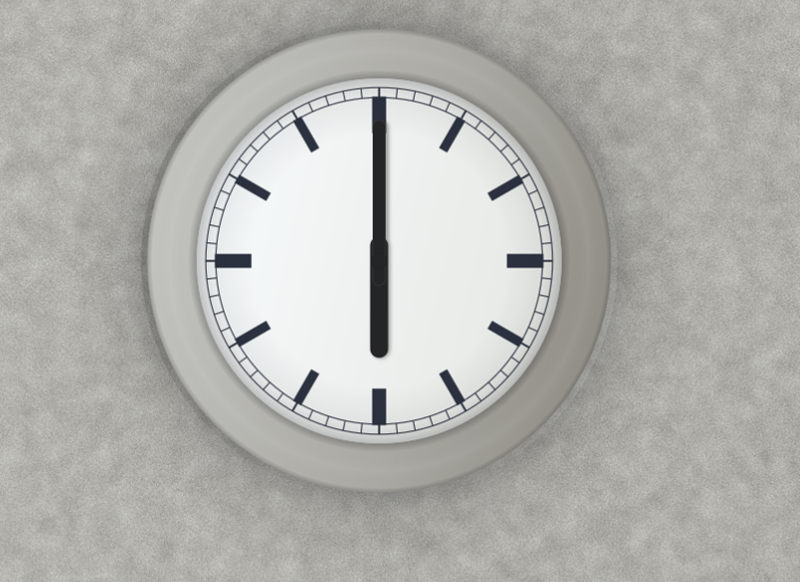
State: 6 h 00 min
